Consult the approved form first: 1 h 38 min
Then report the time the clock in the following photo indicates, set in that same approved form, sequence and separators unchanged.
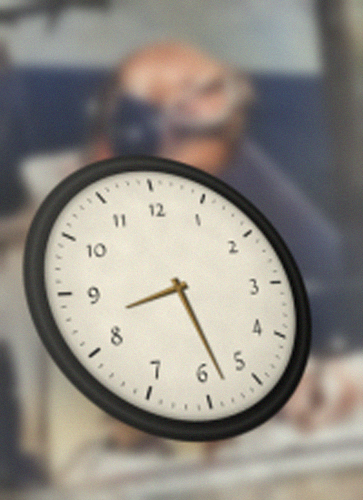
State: 8 h 28 min
